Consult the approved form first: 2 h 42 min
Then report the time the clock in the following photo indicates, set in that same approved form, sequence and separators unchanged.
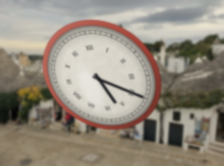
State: 5 h 20 min
